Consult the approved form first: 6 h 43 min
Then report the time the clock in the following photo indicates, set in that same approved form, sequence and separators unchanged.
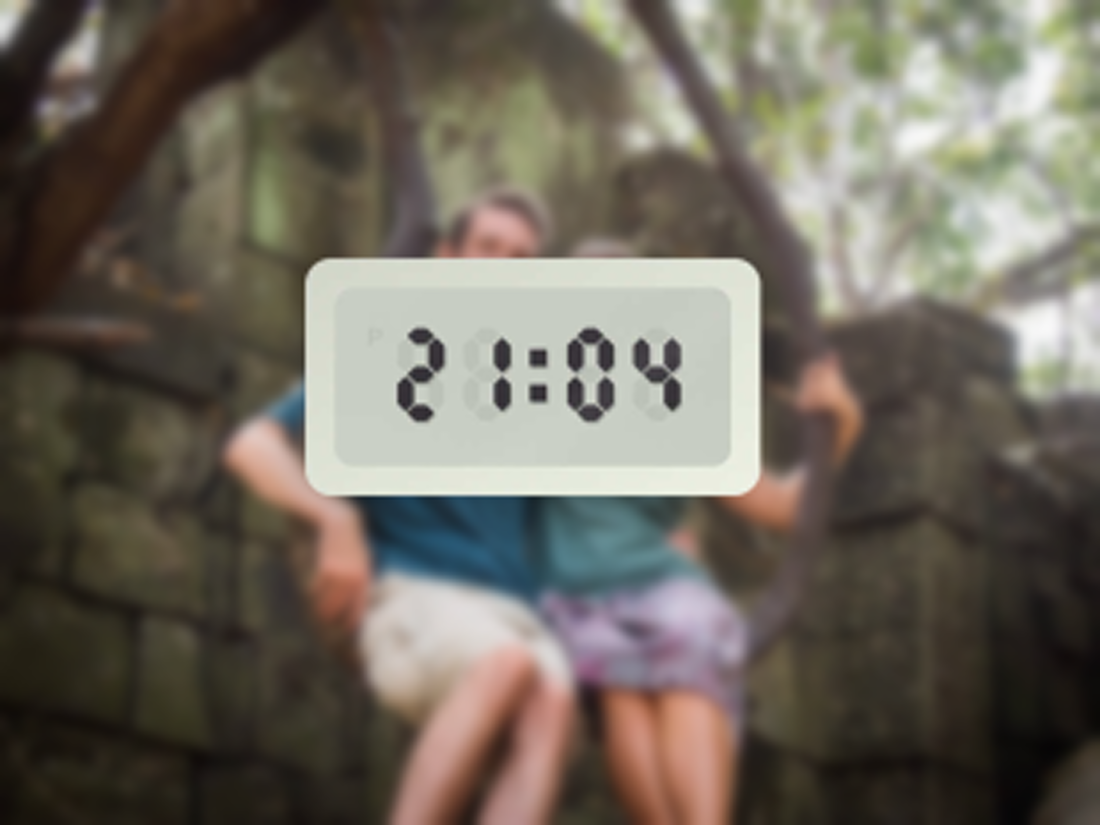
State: 21 h 04 min
